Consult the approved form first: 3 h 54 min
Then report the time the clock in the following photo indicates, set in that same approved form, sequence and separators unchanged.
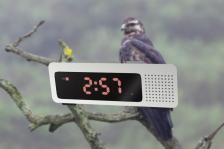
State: 2 h 57 min
